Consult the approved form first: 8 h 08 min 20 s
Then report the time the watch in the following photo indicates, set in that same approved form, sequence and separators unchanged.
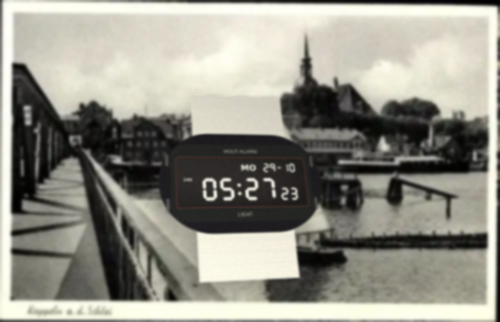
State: 5 h 27 min 23 s
